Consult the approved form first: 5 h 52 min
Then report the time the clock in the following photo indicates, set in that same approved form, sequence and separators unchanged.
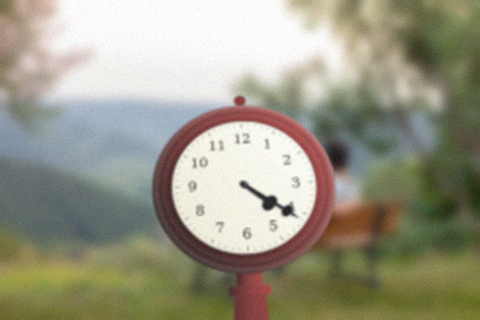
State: 4 h 21 min
